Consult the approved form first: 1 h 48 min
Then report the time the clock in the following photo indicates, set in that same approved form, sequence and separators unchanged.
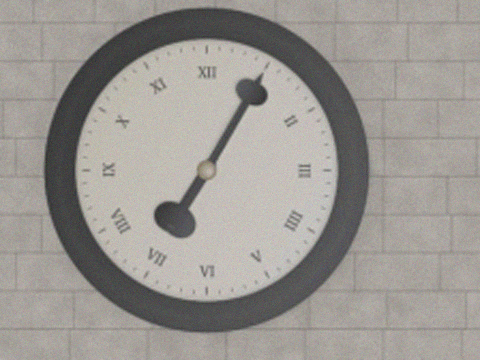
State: 7 h 05 min
